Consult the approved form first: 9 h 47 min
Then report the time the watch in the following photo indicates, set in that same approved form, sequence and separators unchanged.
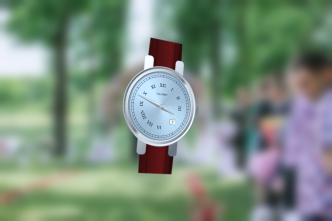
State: 3 h 48 min
